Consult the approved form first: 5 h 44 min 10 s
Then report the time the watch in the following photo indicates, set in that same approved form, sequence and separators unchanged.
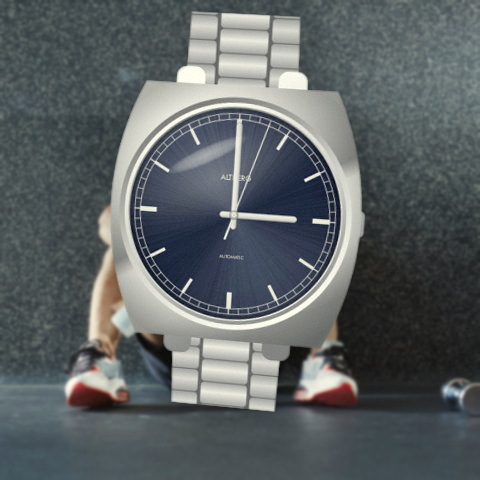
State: 3 h 00 min 03 s
